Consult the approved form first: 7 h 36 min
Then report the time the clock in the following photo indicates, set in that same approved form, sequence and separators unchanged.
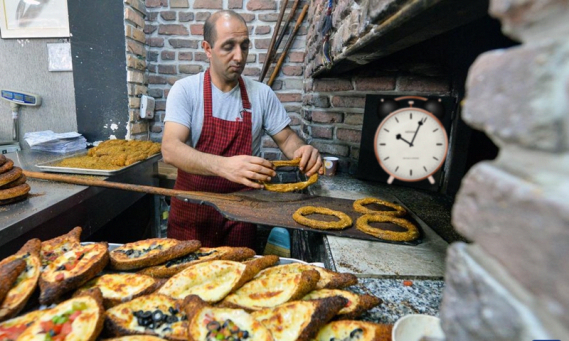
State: 10 h 04 min
